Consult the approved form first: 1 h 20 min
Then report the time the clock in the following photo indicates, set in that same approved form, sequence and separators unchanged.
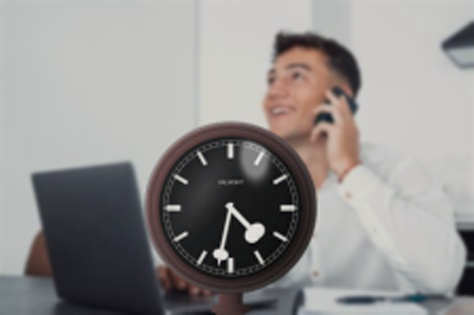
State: 4 h 32 min
